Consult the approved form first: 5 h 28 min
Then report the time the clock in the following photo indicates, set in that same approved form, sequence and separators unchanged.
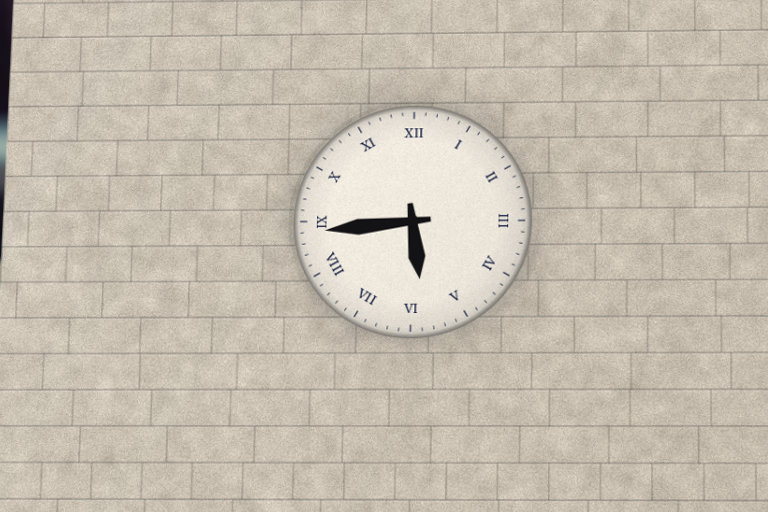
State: 5 h 44 min
